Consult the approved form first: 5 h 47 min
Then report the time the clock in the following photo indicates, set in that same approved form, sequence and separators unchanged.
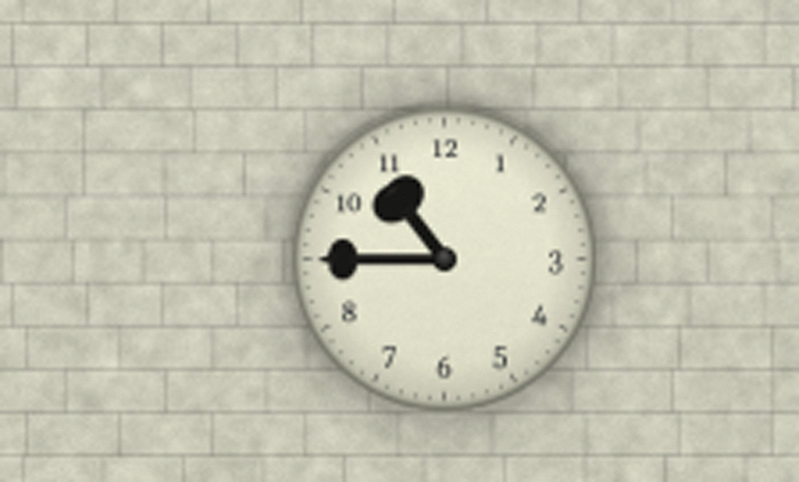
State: 10 h 45 min
